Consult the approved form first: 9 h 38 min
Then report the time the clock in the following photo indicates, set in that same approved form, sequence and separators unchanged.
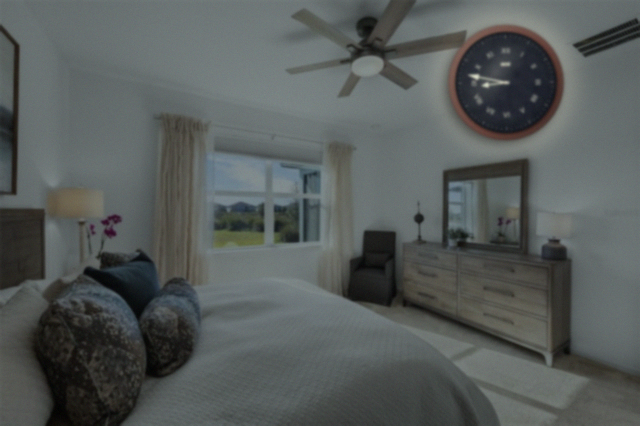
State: 8 h 47 min
